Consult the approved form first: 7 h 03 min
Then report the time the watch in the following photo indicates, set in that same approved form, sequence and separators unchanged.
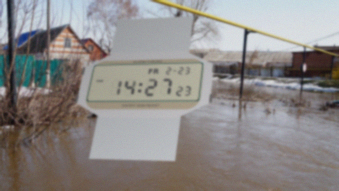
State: 14 h 27 min
